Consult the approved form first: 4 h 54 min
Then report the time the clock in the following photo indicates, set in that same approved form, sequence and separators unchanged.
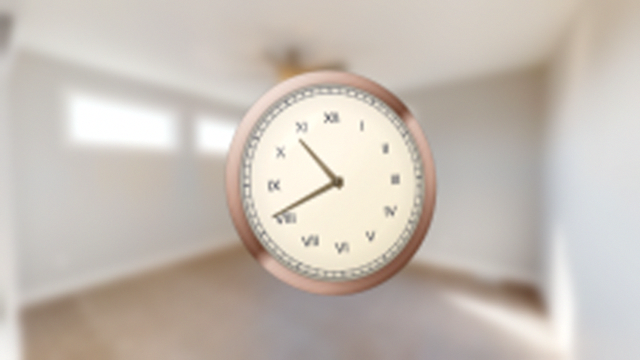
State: 10 h 41 min
